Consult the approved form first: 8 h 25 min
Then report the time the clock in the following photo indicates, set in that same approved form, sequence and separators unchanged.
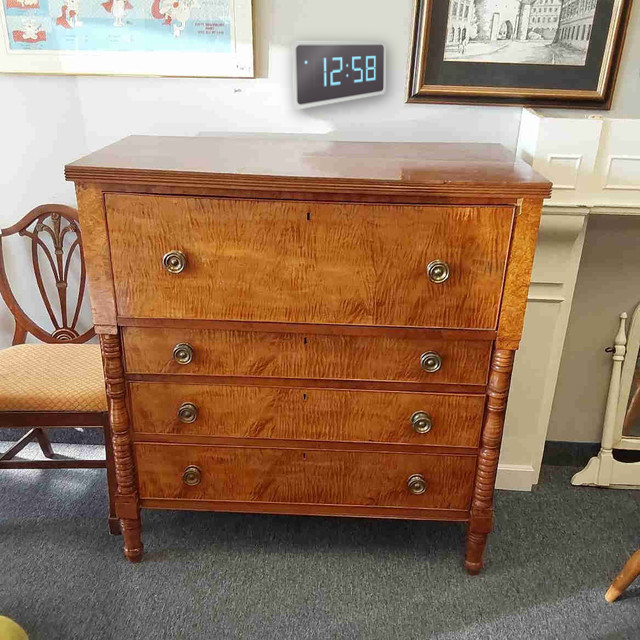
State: 12 h 58 min
